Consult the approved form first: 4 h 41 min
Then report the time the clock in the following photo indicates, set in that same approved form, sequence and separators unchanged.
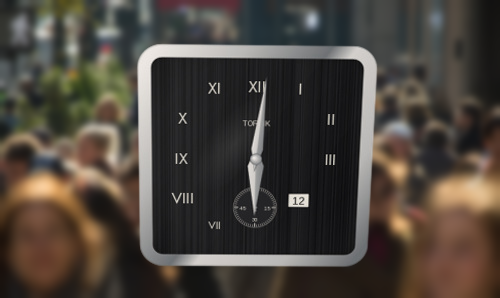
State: 6 h 01 min
